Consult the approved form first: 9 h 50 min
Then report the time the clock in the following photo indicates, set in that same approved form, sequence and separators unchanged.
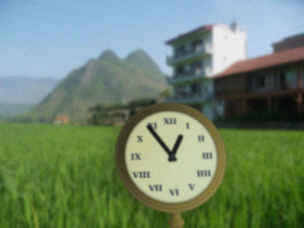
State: 12 h 54 min
